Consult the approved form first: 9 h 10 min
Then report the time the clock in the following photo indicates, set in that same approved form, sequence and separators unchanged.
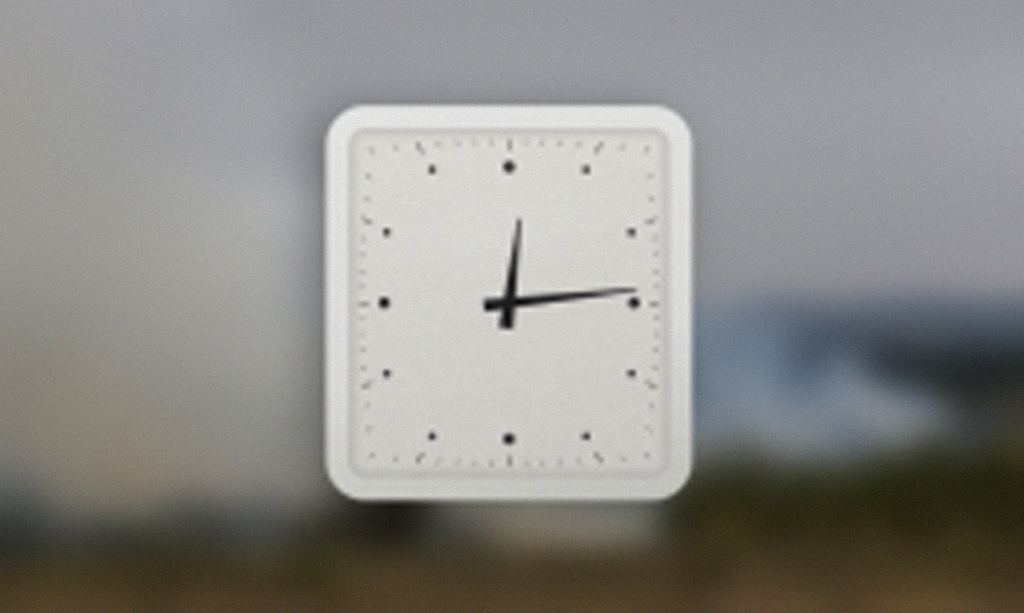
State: 12 h 14 min
